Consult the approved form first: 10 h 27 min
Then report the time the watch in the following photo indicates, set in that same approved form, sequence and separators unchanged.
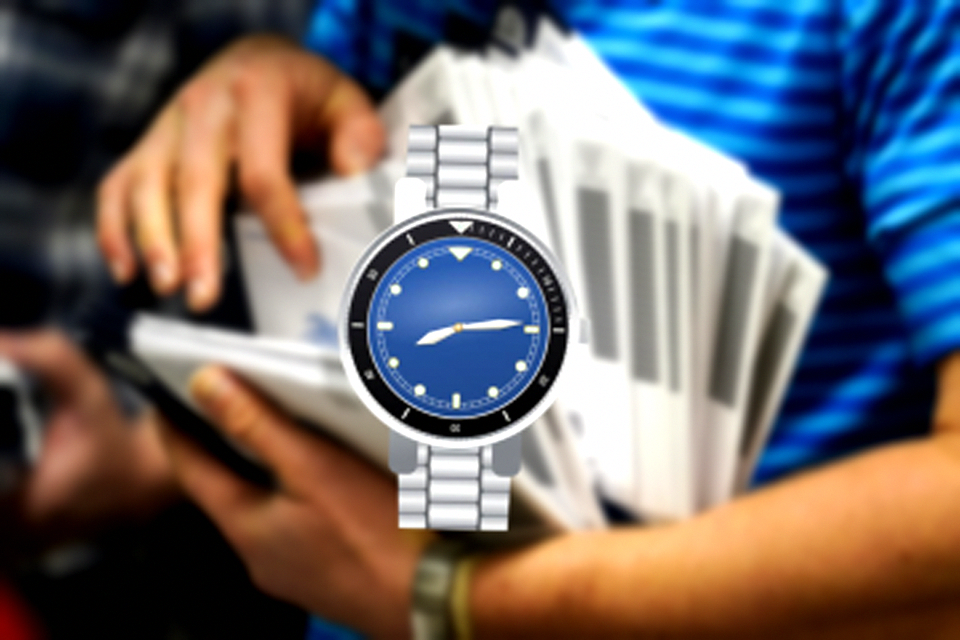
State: 8 h 14 min
